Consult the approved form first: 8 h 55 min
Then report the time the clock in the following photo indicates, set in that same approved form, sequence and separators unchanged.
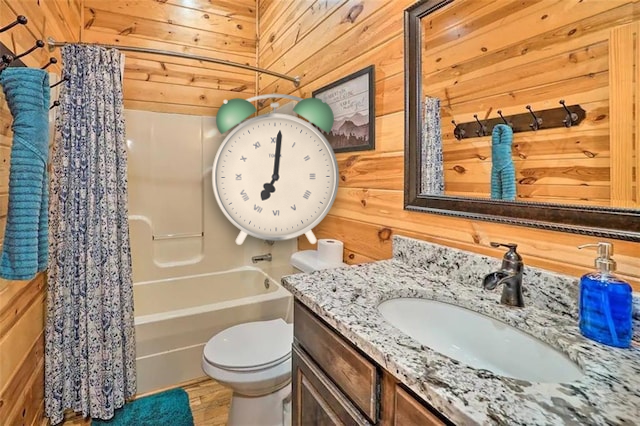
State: 7 h 01 min
